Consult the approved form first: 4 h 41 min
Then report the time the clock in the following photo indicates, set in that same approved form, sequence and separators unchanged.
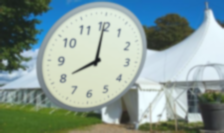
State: 8 h 00 min
